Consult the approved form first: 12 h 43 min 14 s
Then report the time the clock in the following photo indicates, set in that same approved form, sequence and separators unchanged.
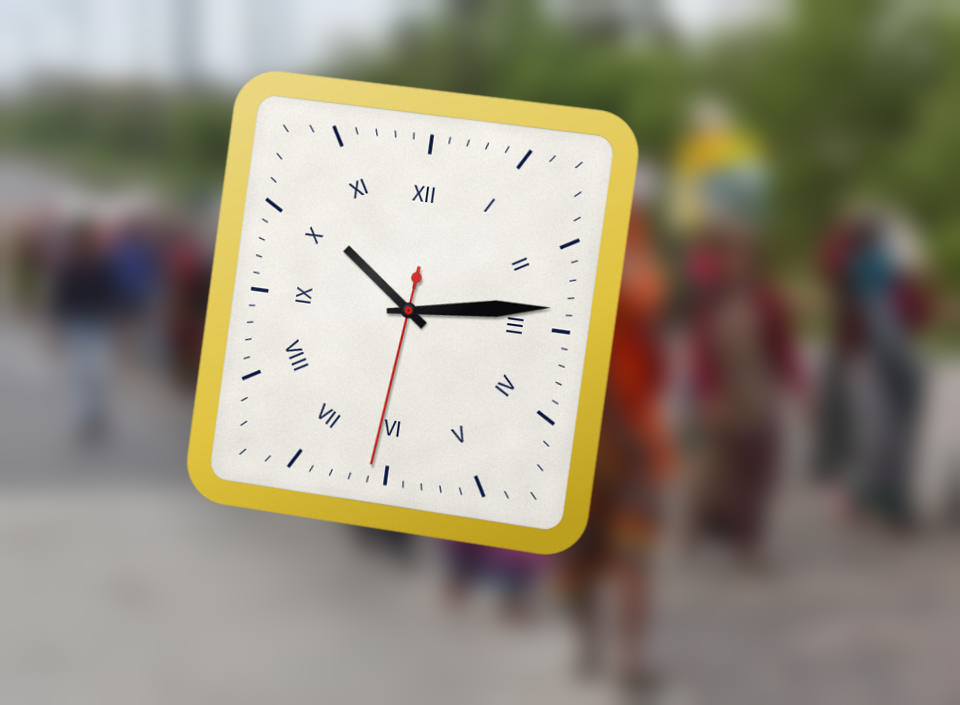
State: 10 h 13 min 31 s
